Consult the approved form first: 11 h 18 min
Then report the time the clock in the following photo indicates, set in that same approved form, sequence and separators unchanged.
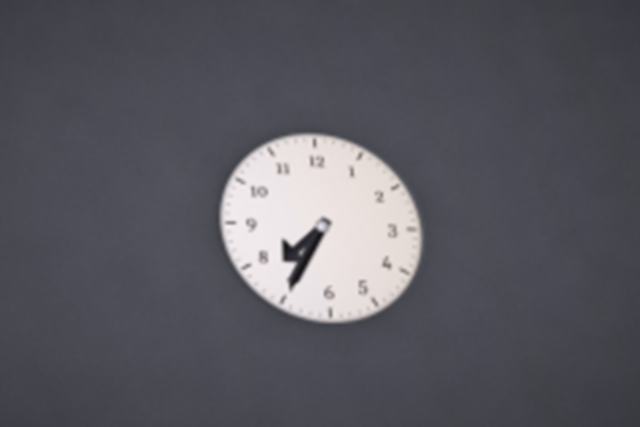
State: 7 h 35 min
